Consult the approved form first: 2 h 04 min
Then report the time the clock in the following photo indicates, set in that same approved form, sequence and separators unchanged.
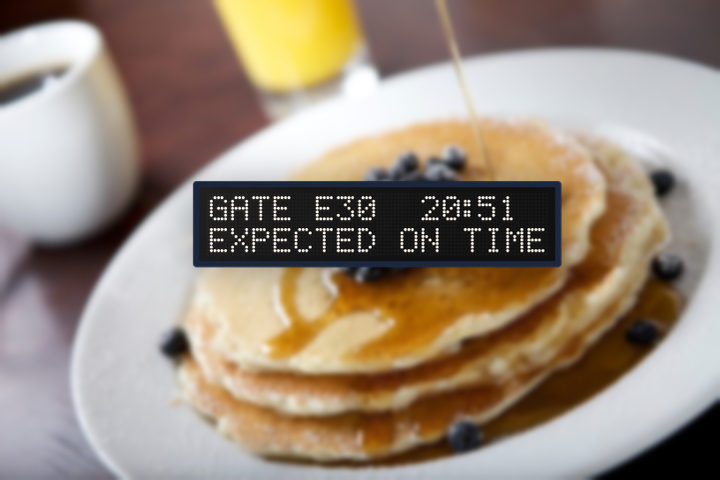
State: 20 h 51 min
